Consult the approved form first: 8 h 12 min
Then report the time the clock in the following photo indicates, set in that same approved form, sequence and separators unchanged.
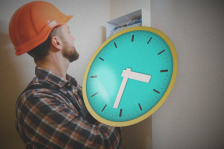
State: 3 h 32 min
